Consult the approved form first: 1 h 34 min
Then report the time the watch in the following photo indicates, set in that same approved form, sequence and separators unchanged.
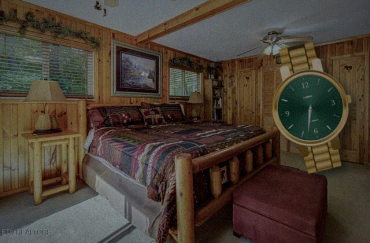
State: 6 h 33 min
